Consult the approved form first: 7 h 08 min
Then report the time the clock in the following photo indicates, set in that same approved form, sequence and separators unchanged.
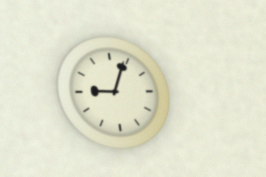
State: 9 h 04 min
